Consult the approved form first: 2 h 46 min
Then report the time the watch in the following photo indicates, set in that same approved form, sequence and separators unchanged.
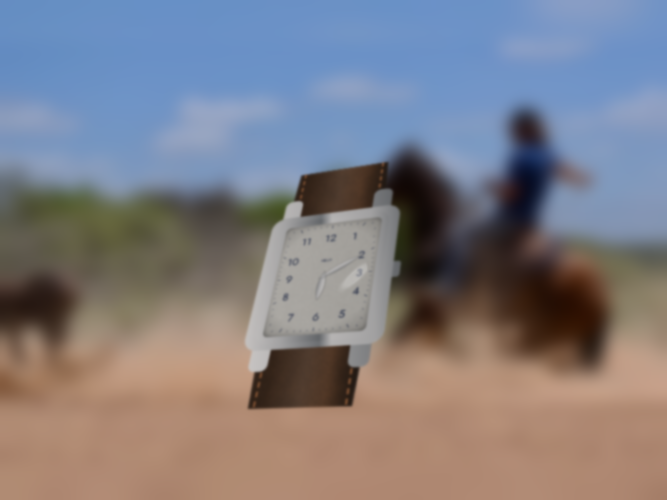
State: 6 h 10 min
